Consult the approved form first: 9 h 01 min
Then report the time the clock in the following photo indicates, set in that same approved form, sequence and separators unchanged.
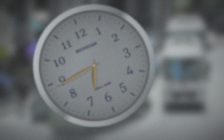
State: 6 h 44 min
